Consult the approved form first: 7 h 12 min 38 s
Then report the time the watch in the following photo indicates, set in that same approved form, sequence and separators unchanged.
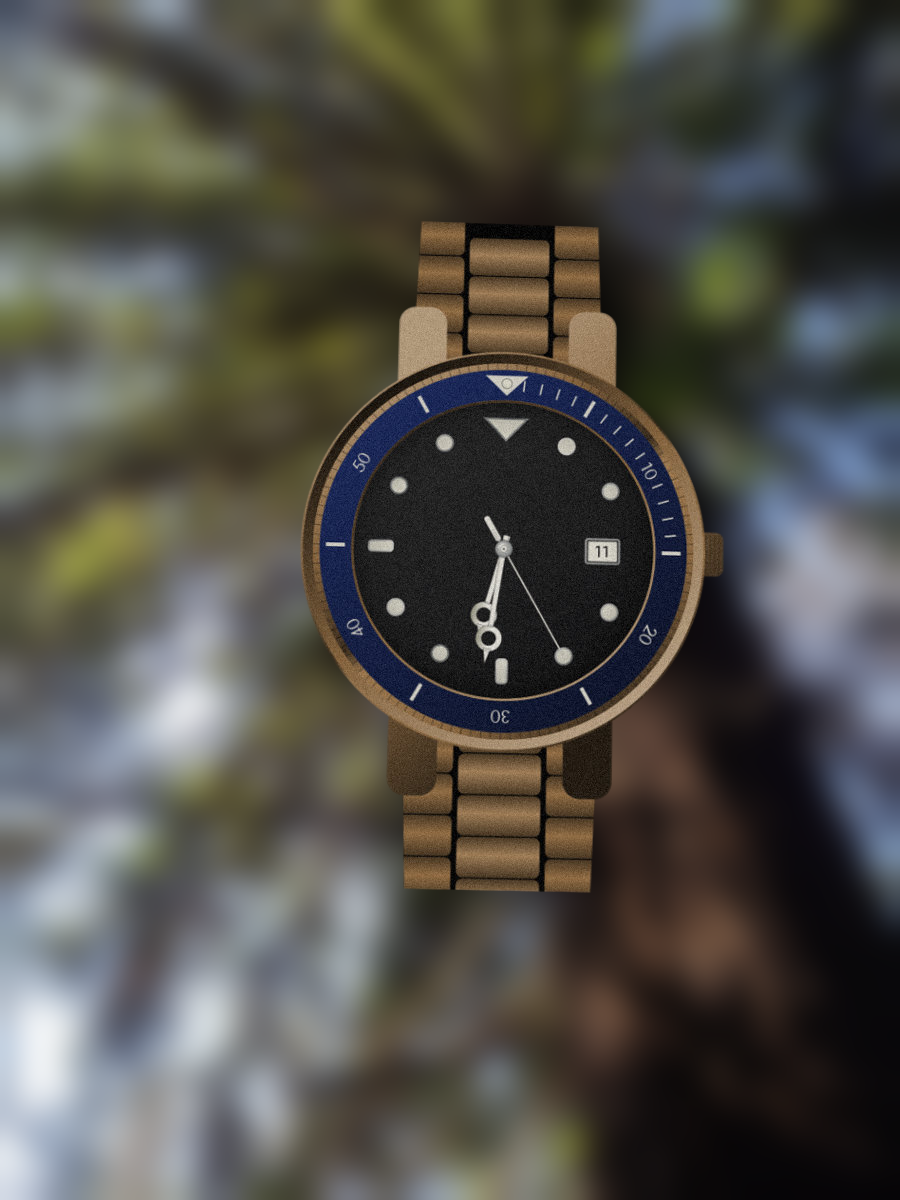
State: 6 h 31 min 25 s
